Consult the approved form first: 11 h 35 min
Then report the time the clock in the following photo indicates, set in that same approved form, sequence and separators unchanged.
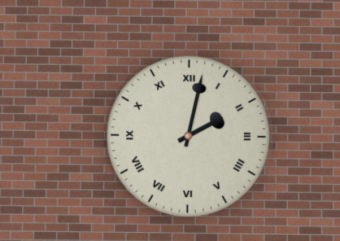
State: 2 h 02 min
